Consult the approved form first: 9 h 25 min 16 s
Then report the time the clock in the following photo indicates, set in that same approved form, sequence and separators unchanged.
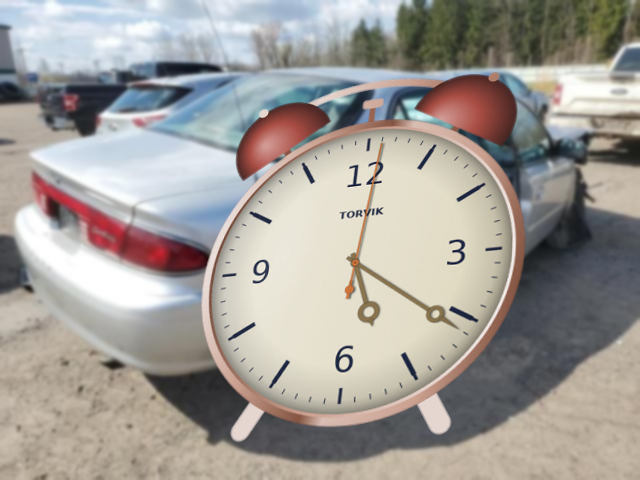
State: 5 h 21 min 01 s
